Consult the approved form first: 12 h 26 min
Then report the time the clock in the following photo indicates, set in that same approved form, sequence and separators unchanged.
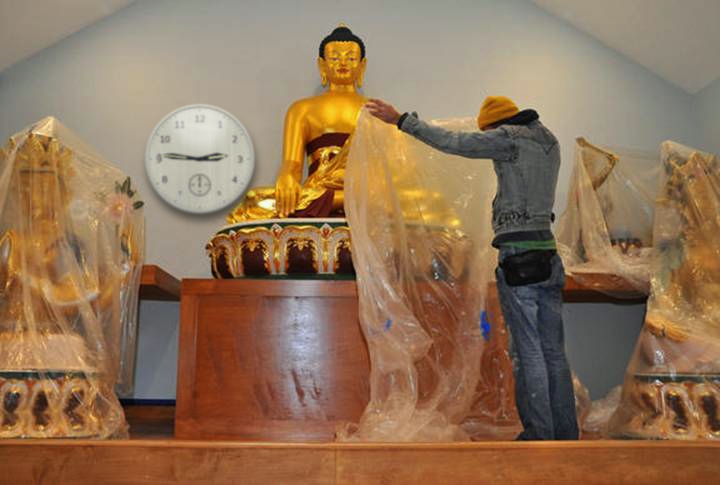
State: 2 h 46 min
